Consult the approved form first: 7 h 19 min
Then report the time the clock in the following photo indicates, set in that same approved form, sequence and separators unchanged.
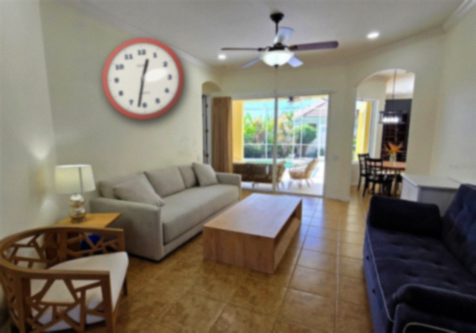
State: 12 h 32 min
